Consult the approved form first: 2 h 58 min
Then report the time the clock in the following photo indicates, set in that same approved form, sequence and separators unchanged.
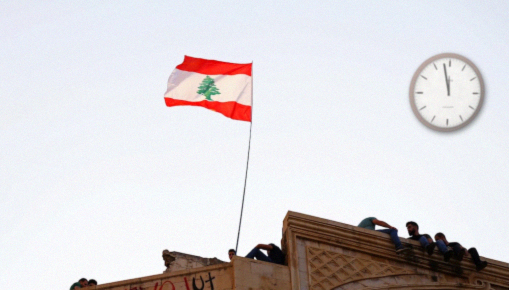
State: 11 h 58 min
